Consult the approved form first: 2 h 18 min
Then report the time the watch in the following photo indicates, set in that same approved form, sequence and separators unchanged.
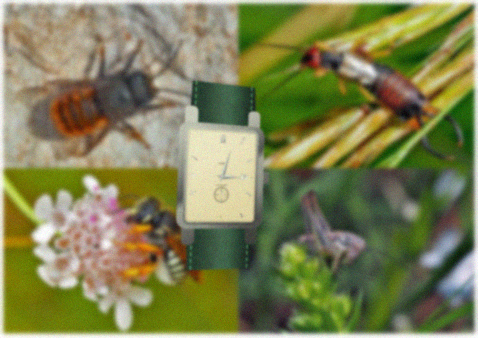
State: 3 h 03 min
